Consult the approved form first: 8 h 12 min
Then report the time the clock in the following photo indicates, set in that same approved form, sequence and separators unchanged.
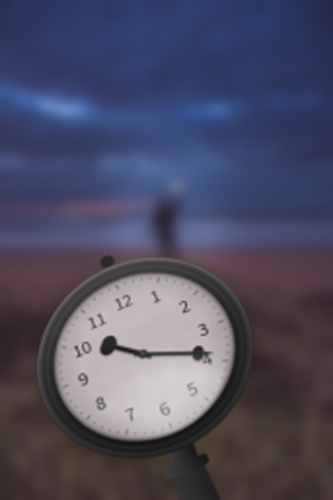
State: 10 h 19 min
